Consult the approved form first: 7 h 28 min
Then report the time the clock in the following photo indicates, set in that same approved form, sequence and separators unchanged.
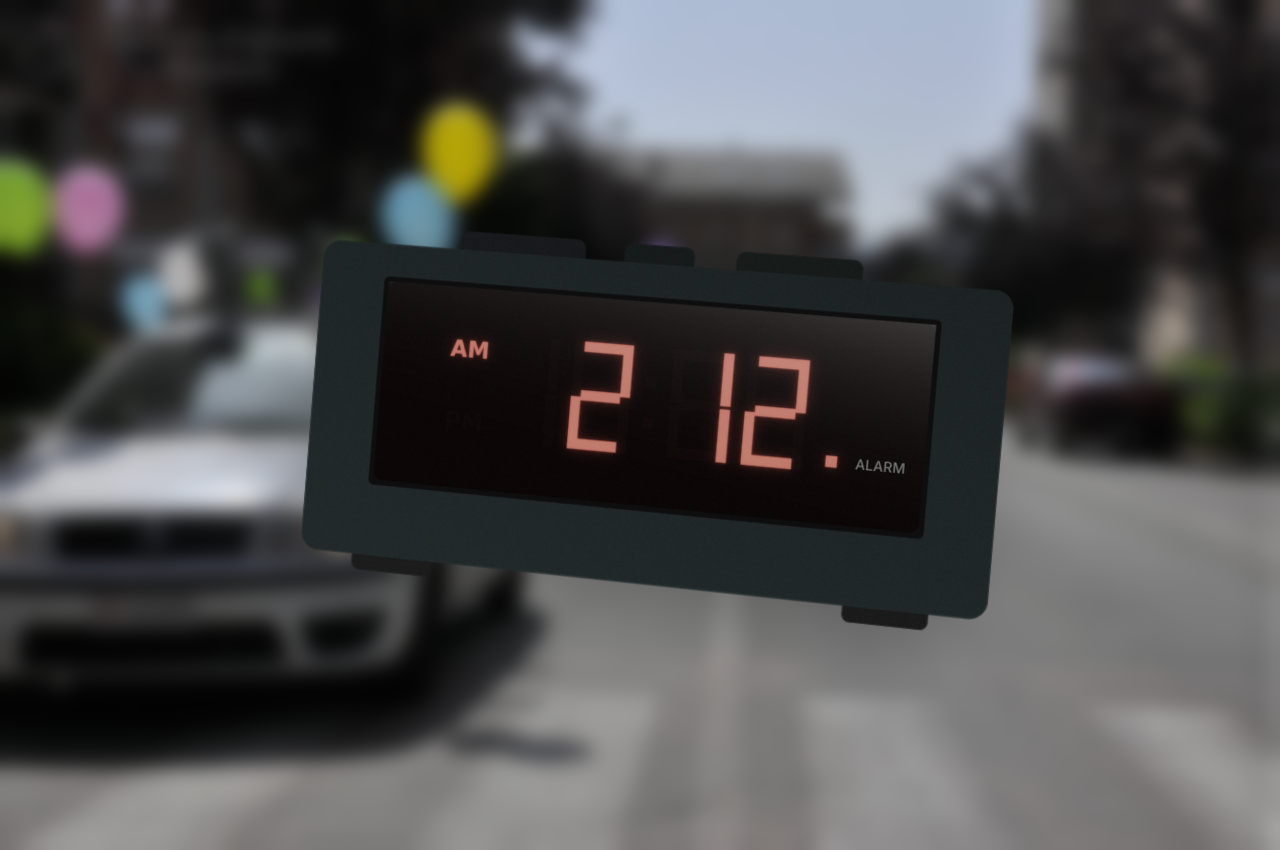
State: 2 h 12 min
